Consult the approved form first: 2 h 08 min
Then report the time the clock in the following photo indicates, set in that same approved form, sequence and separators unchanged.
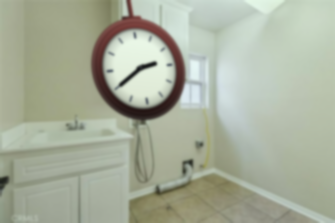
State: 2 h 40 min
